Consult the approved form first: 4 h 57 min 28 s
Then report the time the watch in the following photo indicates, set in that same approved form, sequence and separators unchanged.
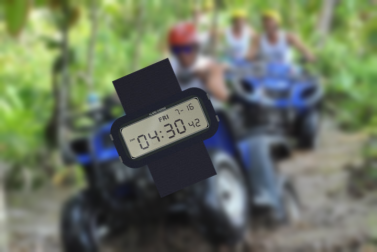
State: 4 h 30 min 42 s
